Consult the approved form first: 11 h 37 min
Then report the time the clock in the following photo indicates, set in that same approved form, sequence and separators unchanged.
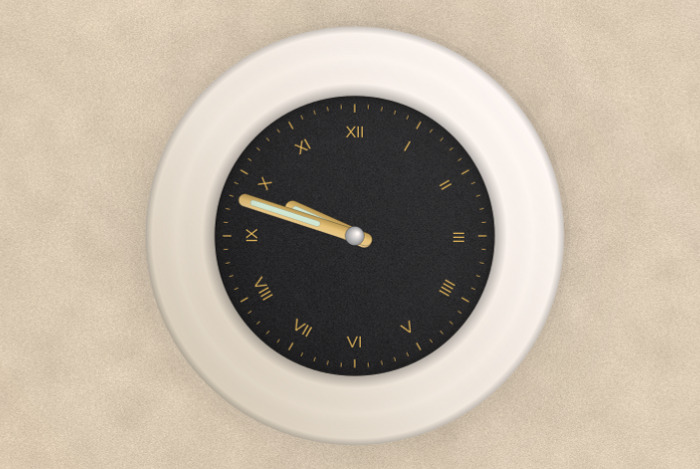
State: 9 h 48 min
